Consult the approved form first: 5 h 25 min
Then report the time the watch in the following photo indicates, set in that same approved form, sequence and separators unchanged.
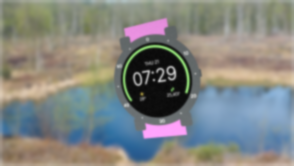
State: 7 h 29 min
